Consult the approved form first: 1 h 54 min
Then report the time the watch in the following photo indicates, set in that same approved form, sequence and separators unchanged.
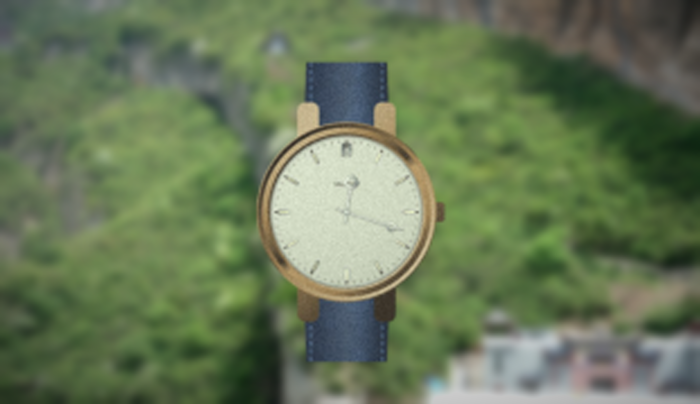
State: 12 h 18 min
